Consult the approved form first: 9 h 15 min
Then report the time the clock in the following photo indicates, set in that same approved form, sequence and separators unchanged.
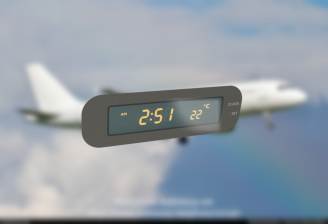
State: 2 h 51 min
